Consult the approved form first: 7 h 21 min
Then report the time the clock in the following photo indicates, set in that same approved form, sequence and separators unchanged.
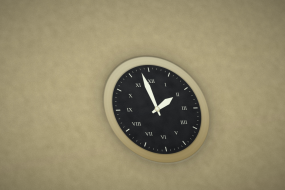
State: 1 h 58 min
